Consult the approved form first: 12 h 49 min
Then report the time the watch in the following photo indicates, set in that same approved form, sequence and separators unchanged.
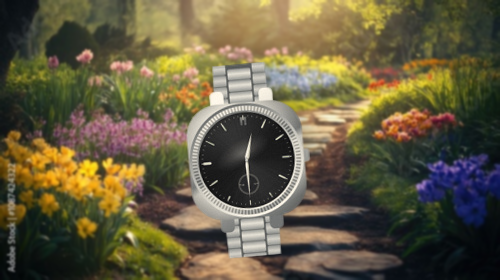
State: 12 h 30 min
